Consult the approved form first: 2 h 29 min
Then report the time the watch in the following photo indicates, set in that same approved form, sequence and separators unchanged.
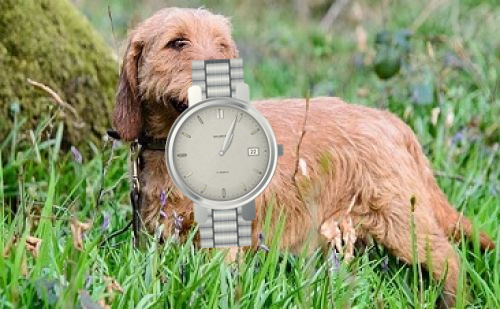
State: 1 h 04 min
